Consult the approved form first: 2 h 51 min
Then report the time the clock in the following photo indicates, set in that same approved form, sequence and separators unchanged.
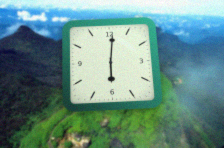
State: 6 h 01 min
